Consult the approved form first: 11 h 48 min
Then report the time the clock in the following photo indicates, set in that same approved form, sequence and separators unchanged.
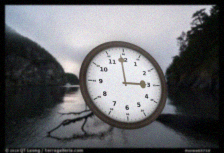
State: 2 h 59 min
